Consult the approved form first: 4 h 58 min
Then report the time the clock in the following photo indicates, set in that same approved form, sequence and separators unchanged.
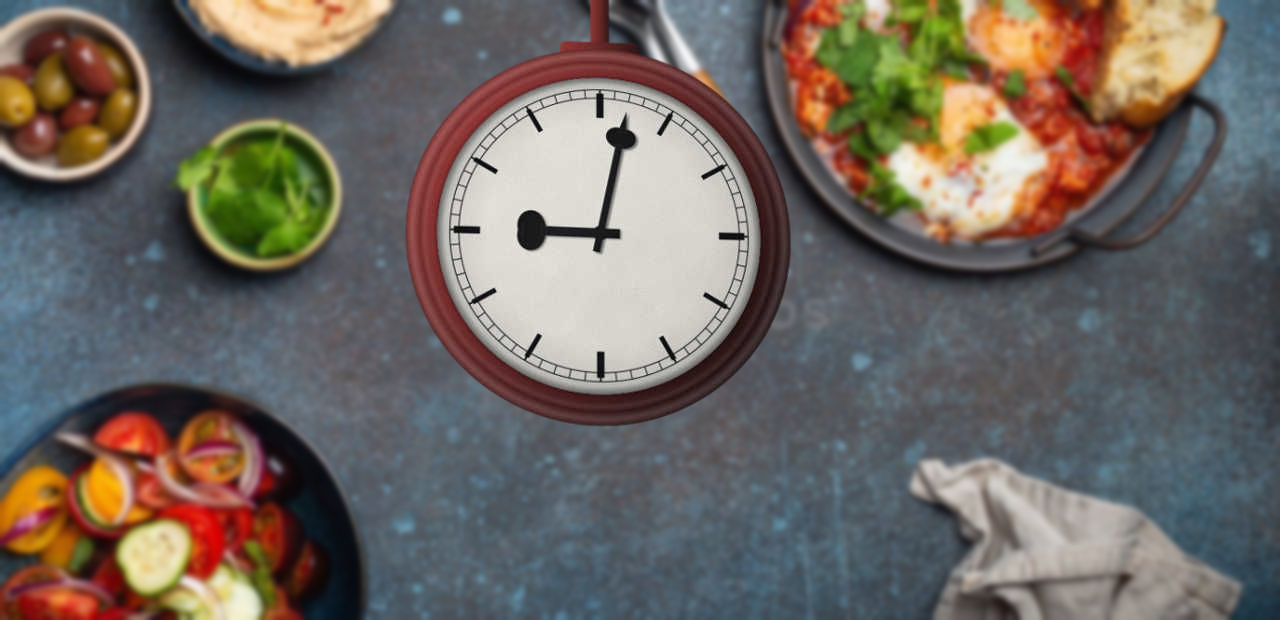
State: 9 h 02 min
